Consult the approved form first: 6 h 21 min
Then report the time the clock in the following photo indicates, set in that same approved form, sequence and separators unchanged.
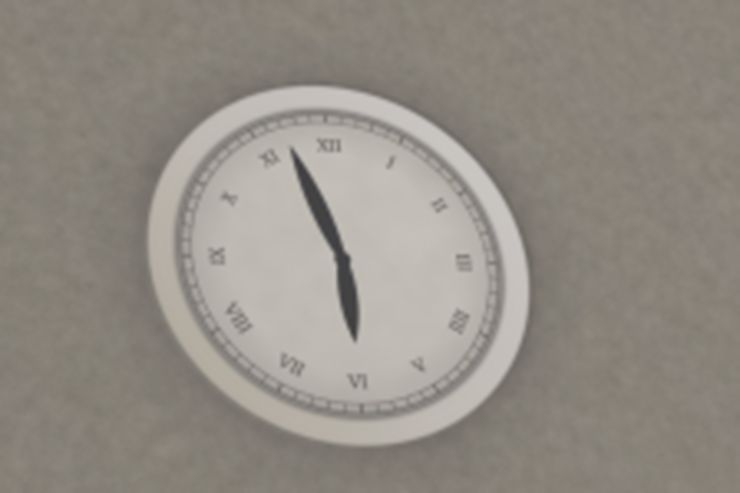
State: 5 h 57 min
